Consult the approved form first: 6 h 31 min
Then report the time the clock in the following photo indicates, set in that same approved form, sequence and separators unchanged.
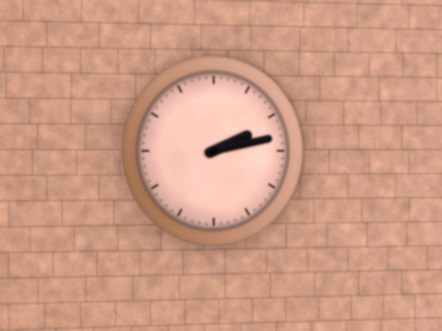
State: 2 h 13 min
